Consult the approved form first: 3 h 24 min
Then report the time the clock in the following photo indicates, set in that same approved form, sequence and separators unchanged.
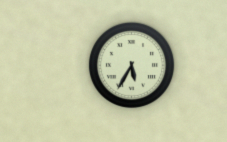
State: 5 h 35 min
